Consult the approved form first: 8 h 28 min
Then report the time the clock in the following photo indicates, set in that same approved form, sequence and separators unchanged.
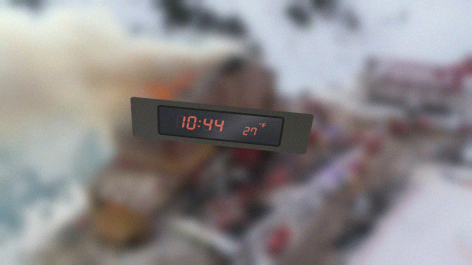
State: 10 h 44 min
